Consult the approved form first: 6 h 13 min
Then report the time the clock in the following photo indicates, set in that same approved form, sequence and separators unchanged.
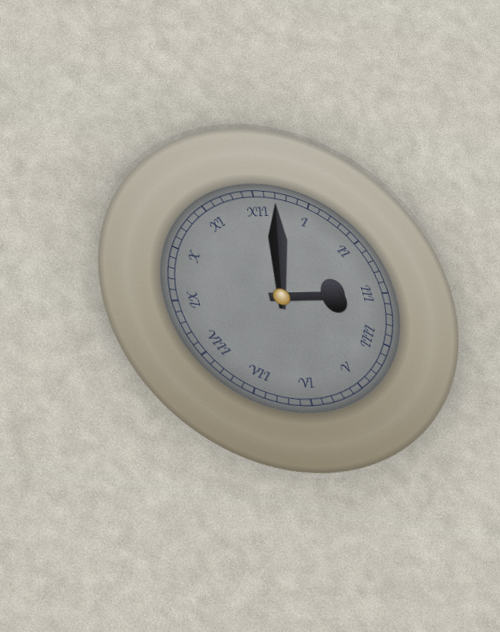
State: 3 h 02 min
